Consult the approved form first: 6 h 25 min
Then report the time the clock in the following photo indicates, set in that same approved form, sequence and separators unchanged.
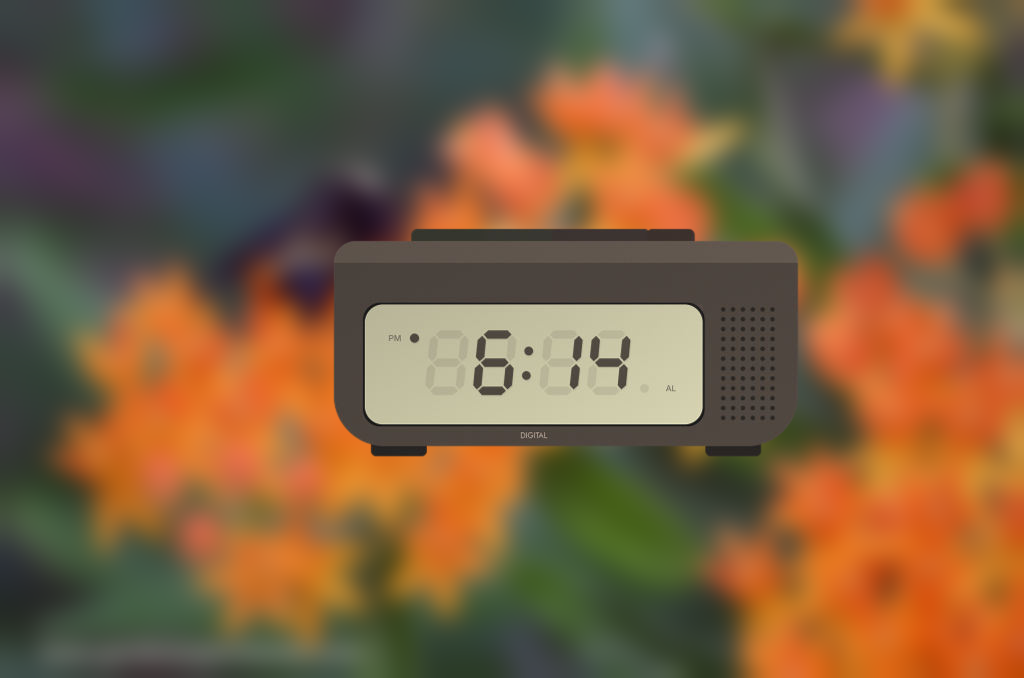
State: 6 h 14 min
